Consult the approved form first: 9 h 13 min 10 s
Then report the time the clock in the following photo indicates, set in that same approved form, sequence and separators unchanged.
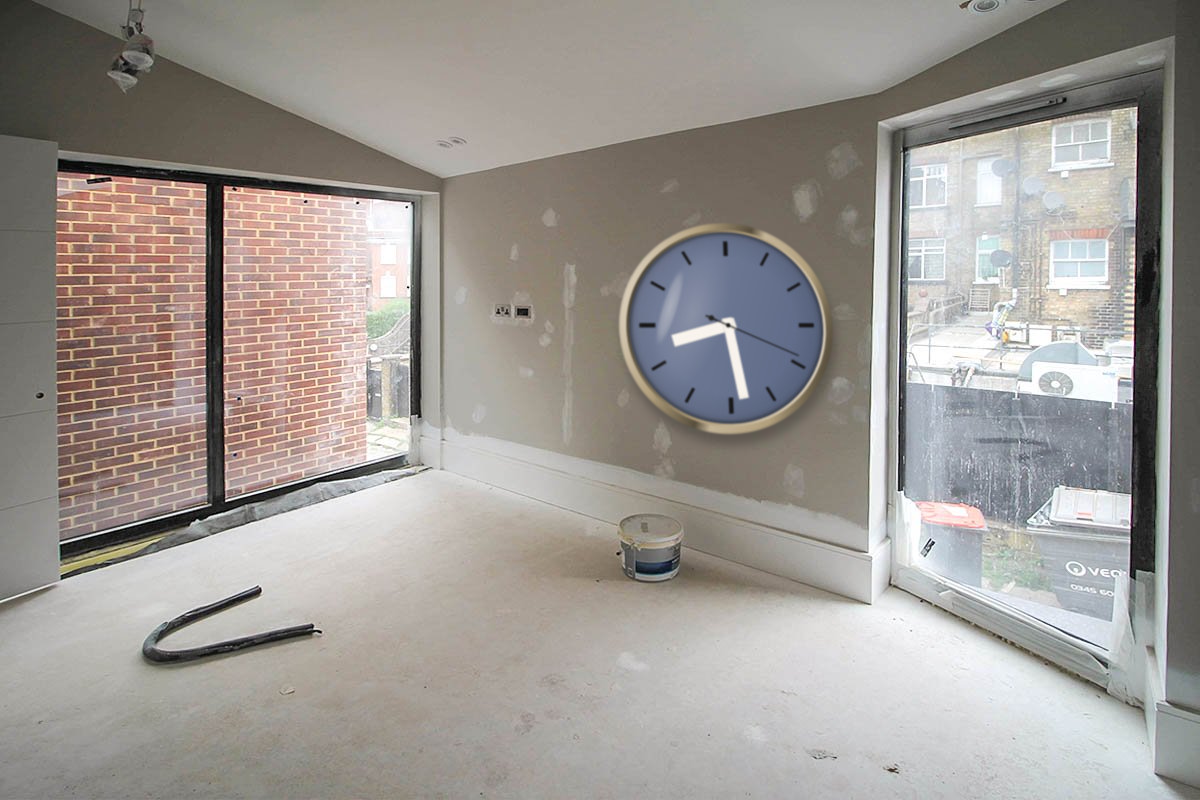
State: 8 h 28 min 19 s
